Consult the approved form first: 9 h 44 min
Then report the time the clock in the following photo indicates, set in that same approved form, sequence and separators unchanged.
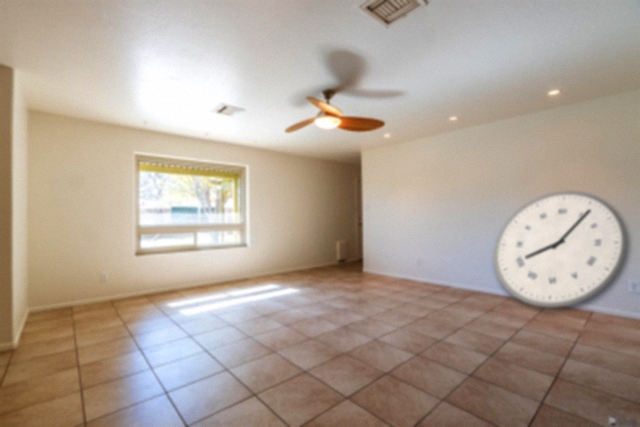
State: 8 h 06 min
